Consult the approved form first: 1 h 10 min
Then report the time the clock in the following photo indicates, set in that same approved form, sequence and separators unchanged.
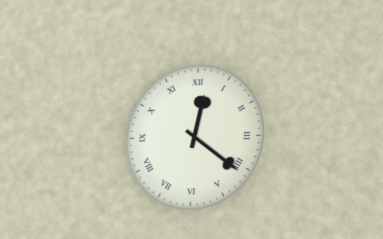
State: 12 h 21 min
